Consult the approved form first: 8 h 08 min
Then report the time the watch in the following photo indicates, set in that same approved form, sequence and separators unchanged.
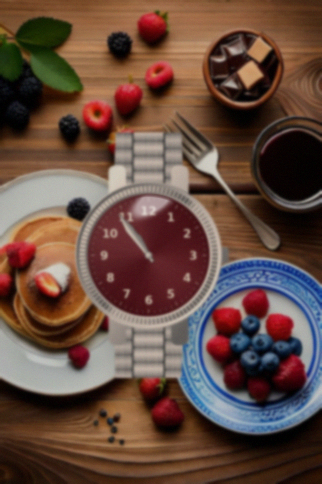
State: 10 h 54 min
